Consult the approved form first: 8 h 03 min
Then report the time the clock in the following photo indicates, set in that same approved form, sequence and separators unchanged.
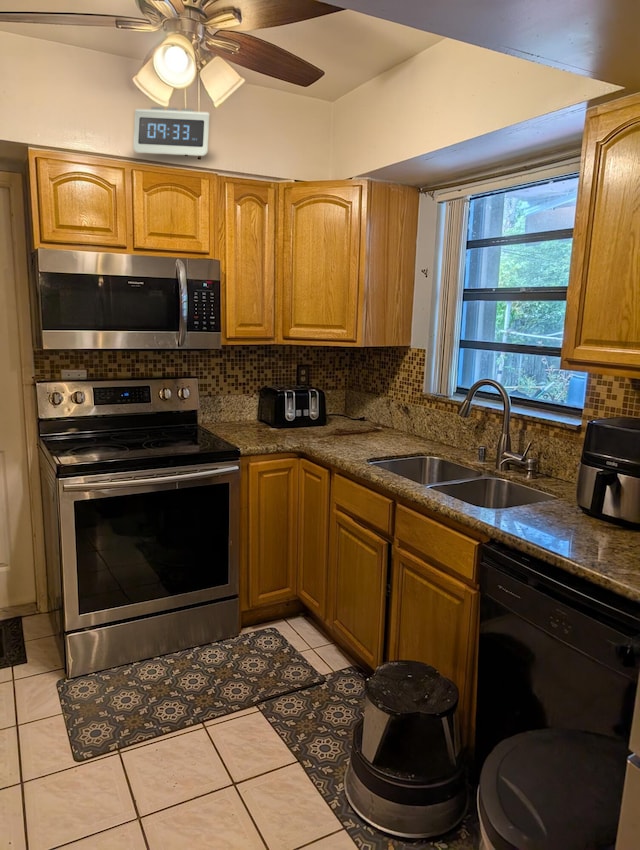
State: 9 h 33 min
